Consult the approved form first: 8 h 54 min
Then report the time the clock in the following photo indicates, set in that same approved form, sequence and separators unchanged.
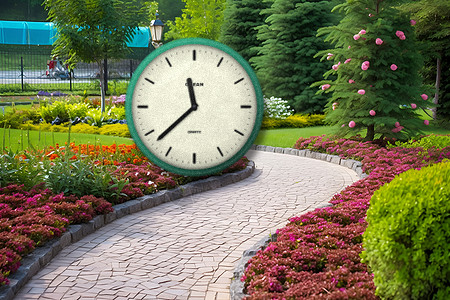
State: 11 h 38 min
